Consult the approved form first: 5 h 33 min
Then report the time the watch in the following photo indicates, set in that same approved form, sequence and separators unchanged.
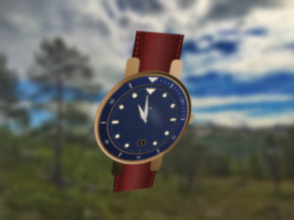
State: 10 h 59 min
